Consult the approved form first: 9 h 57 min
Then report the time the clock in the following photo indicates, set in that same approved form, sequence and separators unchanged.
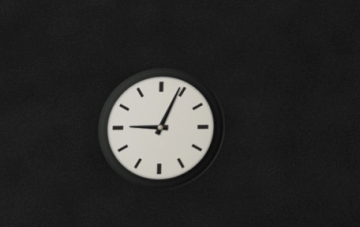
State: 9 h 04 min
